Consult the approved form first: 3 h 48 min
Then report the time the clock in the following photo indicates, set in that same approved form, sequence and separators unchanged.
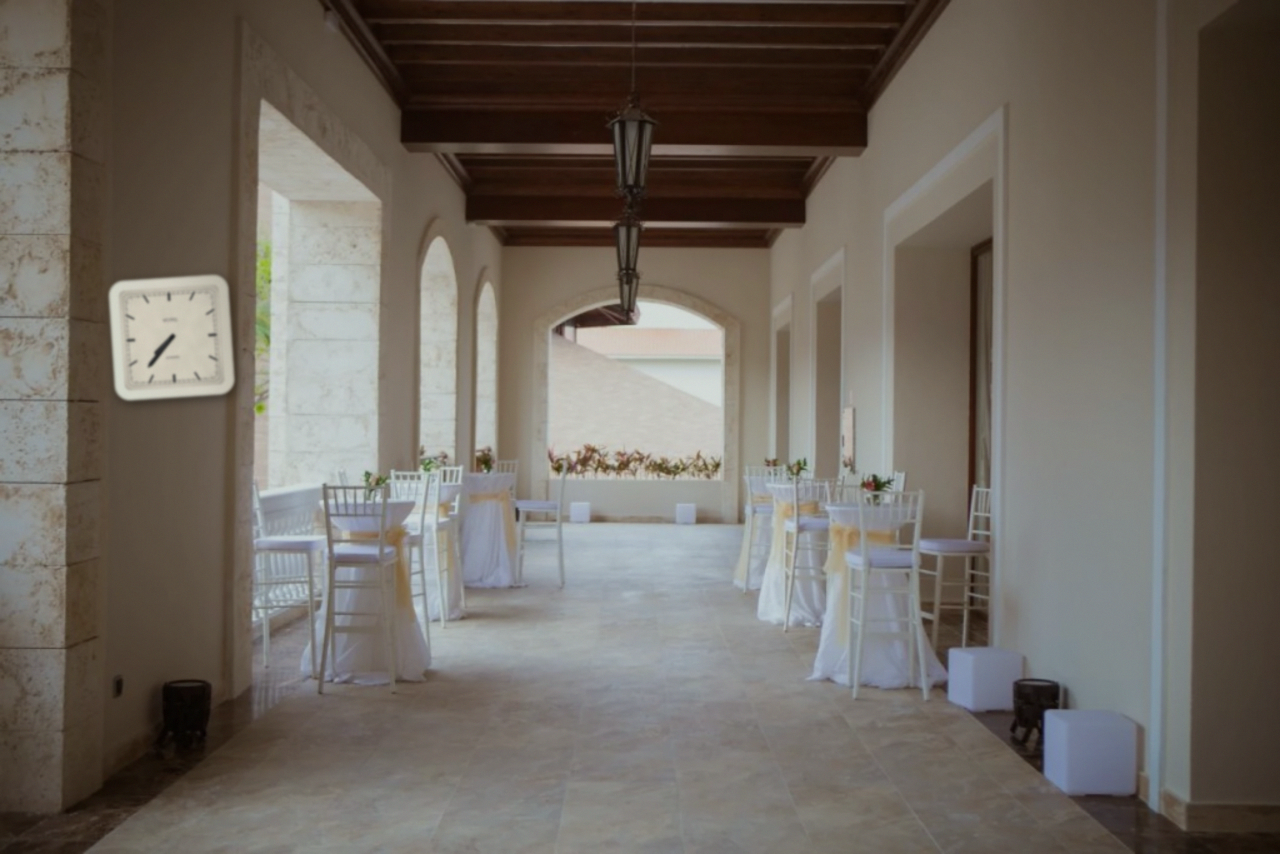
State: 7 h 37 min
